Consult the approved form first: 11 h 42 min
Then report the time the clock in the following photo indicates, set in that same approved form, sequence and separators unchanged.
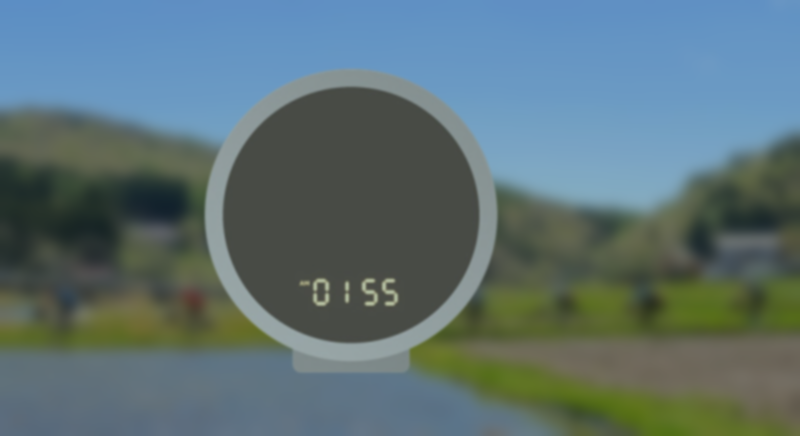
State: 1 h 55 min
